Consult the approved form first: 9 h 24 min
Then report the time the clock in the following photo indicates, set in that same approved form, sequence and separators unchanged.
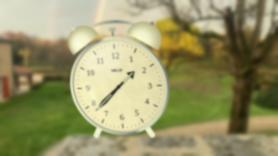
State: 1 h 38 min
